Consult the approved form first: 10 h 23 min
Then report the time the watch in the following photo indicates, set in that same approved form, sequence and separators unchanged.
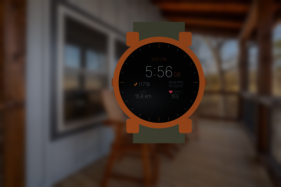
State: 5 h 56 min
